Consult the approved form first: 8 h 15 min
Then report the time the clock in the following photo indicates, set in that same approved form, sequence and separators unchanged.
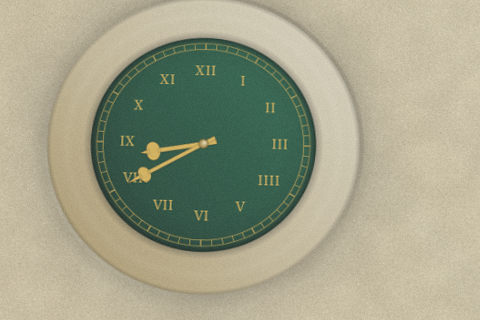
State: 8 h 40 min
